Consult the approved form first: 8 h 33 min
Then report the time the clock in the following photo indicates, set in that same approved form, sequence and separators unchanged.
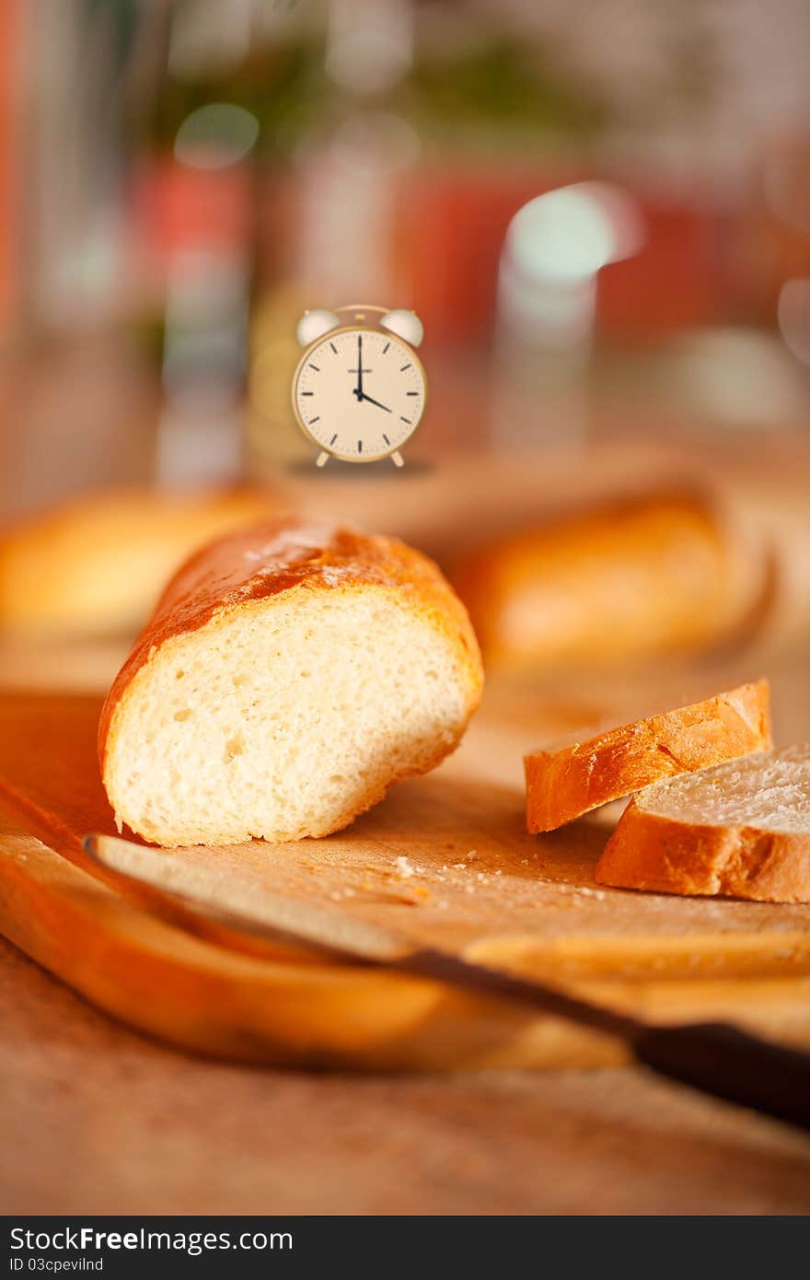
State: 4 h 00 min
